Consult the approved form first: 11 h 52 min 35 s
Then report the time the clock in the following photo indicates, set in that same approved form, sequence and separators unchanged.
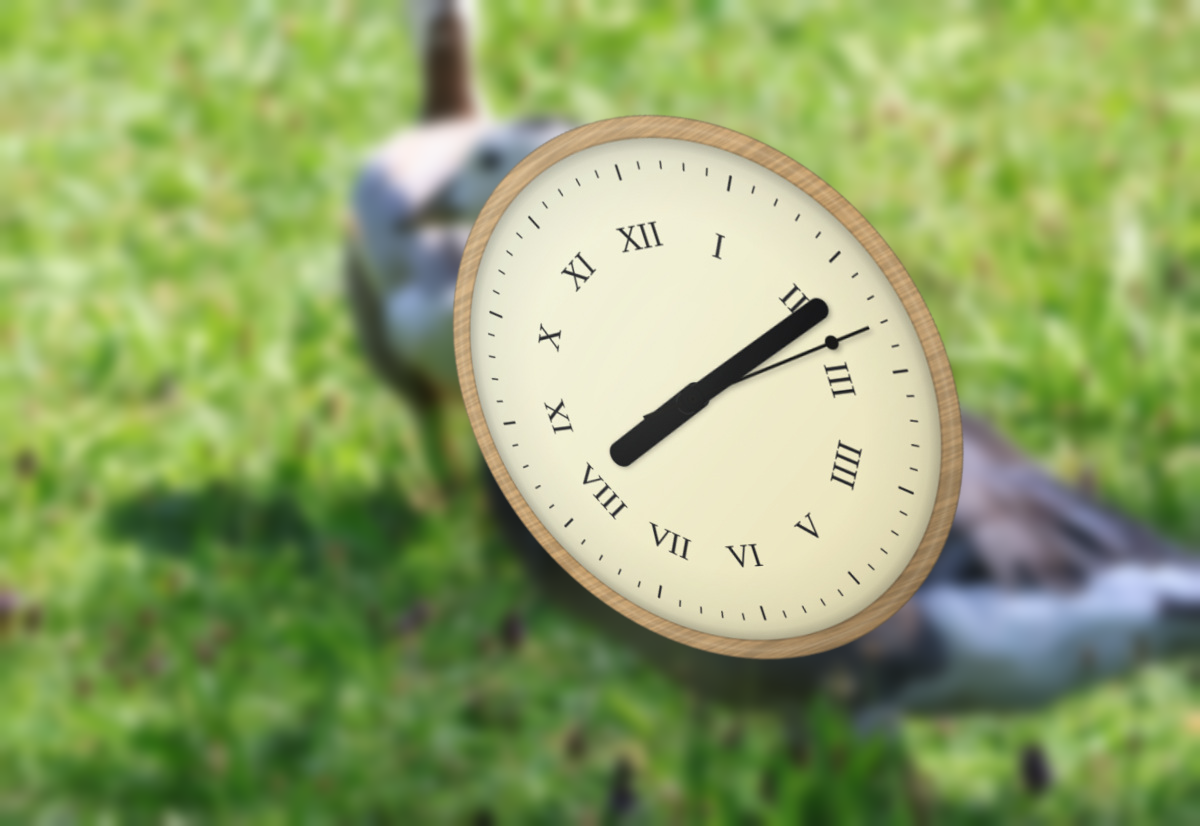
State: 8 h 11 min 13 s
